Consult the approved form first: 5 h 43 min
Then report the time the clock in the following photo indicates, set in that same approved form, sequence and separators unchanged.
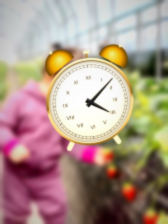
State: 4 h 08 min
